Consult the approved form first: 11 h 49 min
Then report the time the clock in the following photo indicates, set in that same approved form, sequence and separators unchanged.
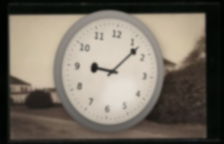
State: 9 h 07 min
